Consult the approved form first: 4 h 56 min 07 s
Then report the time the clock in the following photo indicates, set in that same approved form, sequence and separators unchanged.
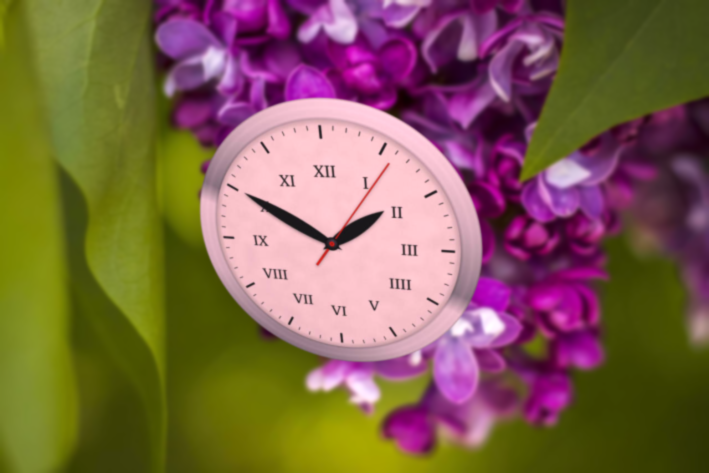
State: 1 h 50 min 06 s
